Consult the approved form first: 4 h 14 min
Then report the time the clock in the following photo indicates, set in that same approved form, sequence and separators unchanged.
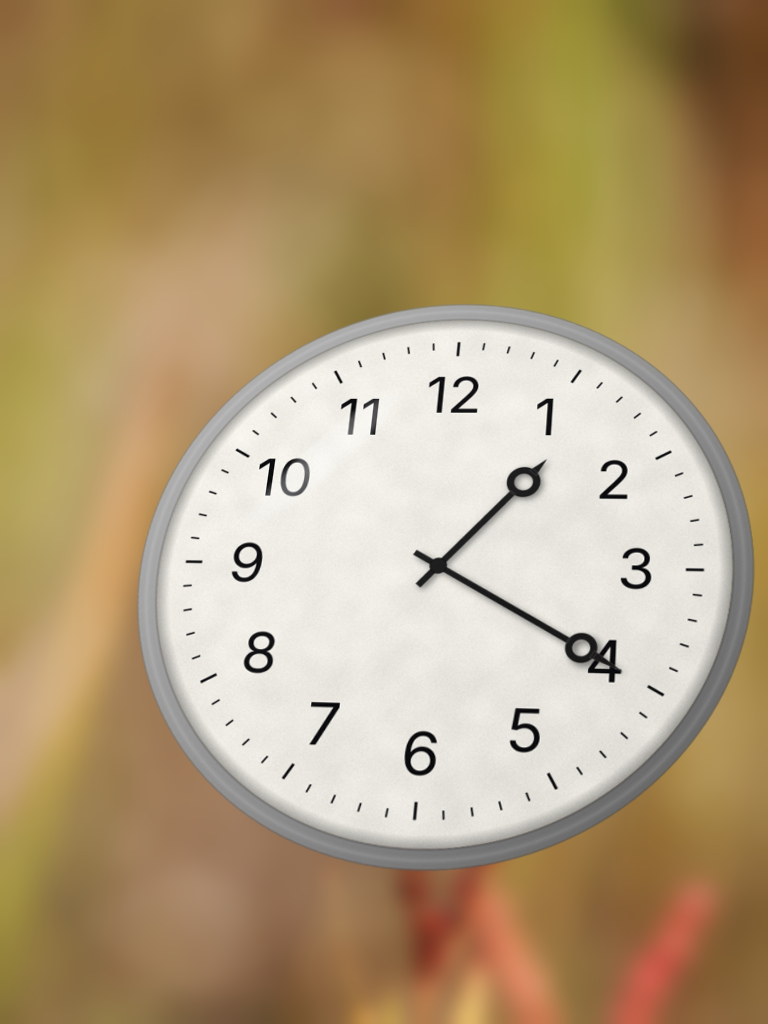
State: 1 h 20 min
